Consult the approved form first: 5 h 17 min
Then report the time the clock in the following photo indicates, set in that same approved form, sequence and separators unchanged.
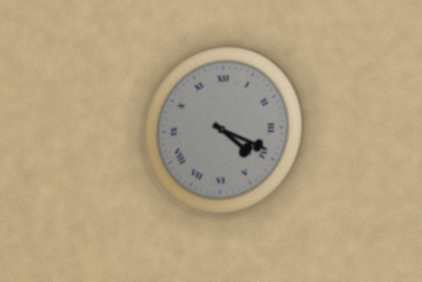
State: 4 h 19 min
